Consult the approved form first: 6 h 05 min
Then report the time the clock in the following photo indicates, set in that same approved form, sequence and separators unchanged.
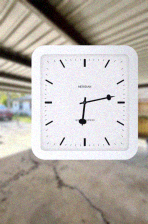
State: 6 h 13 min
